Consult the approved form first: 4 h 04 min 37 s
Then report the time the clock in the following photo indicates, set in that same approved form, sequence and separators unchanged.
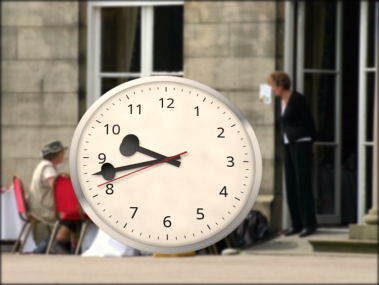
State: 9 h 42 min 41 s
